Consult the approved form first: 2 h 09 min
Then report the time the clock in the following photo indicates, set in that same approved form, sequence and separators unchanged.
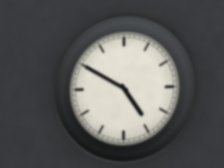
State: 4 h 50 min
